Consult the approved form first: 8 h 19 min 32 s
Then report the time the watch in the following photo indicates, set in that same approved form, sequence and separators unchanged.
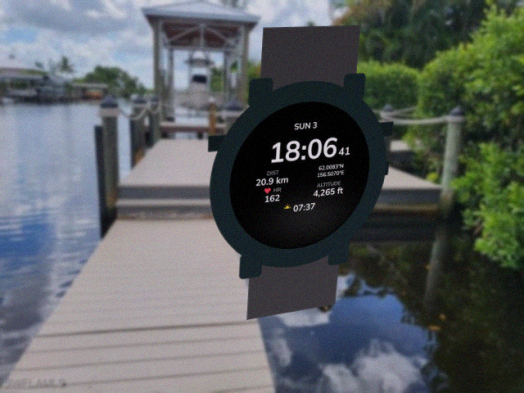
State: 18 h 06 min 41 s
